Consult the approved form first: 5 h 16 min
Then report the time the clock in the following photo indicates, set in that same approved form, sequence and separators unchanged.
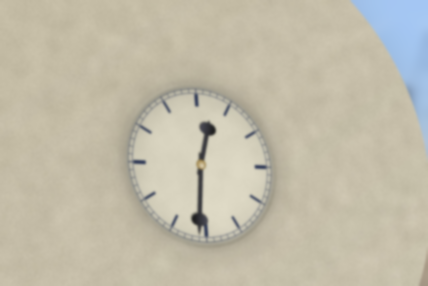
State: 12 h 31 min
